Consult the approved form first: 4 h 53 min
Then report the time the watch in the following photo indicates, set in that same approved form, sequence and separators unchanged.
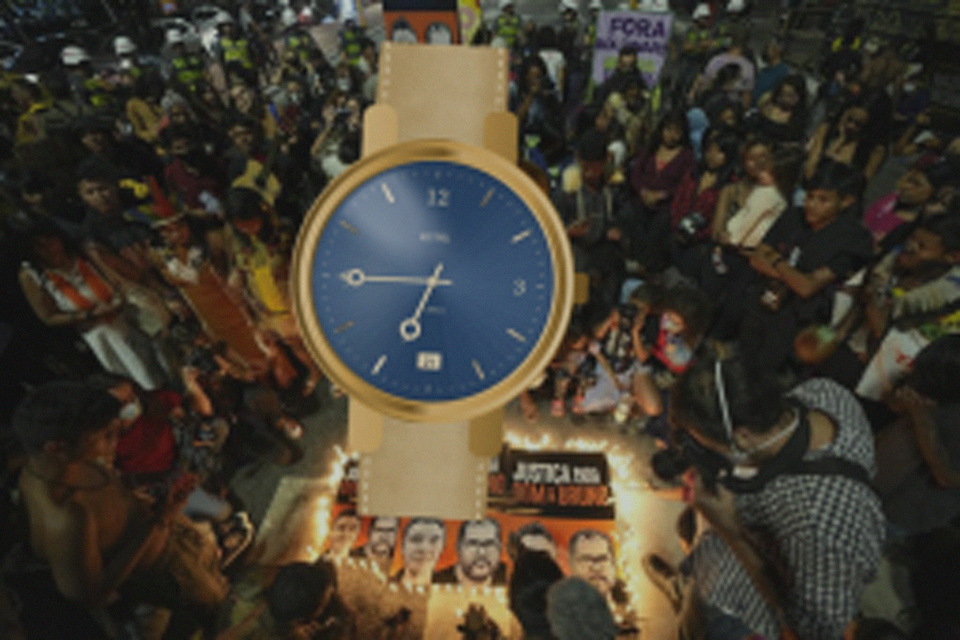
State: 6 h 45 min
